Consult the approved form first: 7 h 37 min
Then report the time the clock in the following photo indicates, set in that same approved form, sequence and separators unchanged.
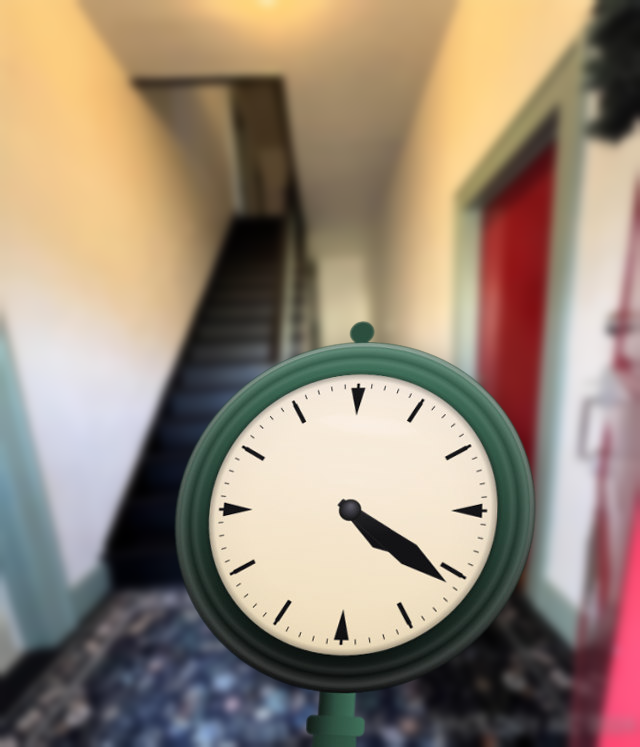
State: 4 h 21 min
